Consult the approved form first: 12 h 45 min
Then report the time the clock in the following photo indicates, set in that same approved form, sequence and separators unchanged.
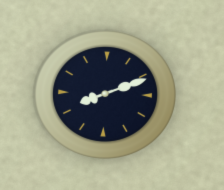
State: 8 h 11 min
